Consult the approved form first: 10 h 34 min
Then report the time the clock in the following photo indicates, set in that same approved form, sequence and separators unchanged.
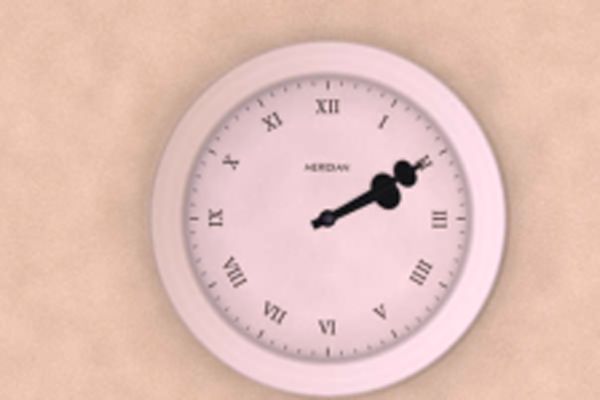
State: 2 h 10 min
